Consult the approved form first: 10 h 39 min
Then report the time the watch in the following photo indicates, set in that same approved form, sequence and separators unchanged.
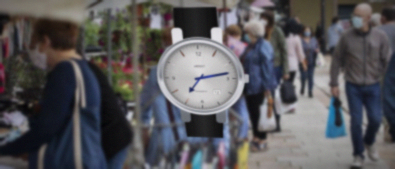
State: 7 h 13 min
